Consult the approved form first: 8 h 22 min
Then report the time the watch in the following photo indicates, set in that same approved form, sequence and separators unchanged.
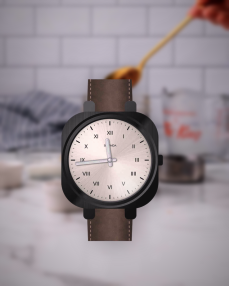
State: 11 h 44 min
